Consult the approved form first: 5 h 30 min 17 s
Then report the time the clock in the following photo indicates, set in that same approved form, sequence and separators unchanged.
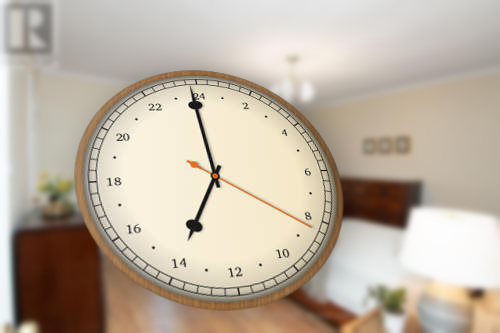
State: 13 h 59 min 21 s
